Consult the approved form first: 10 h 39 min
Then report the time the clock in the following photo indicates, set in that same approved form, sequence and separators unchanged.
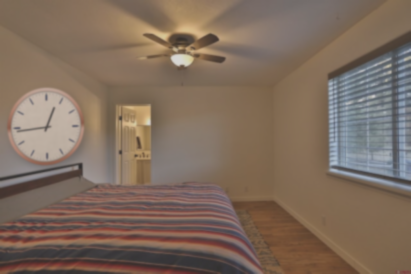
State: 12 h 44 min
